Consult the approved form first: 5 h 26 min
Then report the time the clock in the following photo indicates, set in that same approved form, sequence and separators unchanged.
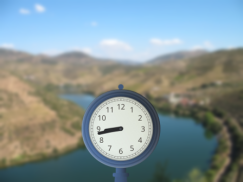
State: 8 h 43 min
